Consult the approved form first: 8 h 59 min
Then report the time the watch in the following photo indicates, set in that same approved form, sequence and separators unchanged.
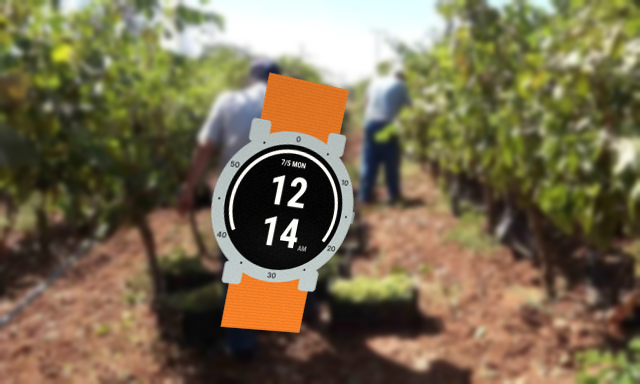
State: 12 h 14 min
